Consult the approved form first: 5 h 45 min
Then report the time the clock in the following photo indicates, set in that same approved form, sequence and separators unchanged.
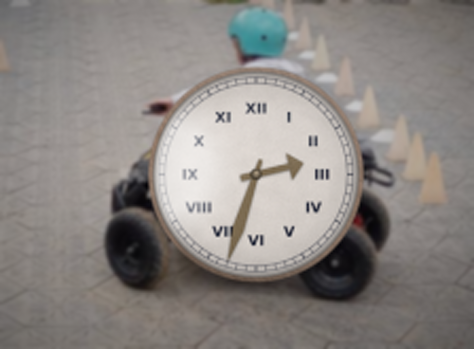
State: 2 h 33 min
